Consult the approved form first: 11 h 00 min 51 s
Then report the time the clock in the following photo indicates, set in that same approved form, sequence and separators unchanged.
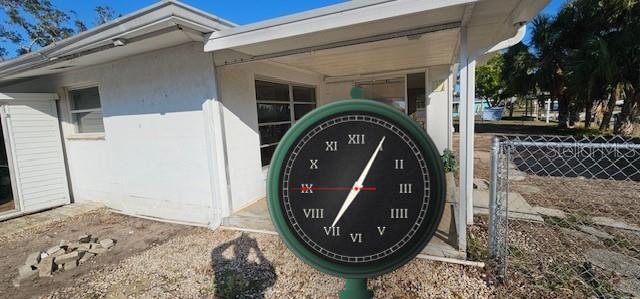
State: 7 h 04 min 45 s
